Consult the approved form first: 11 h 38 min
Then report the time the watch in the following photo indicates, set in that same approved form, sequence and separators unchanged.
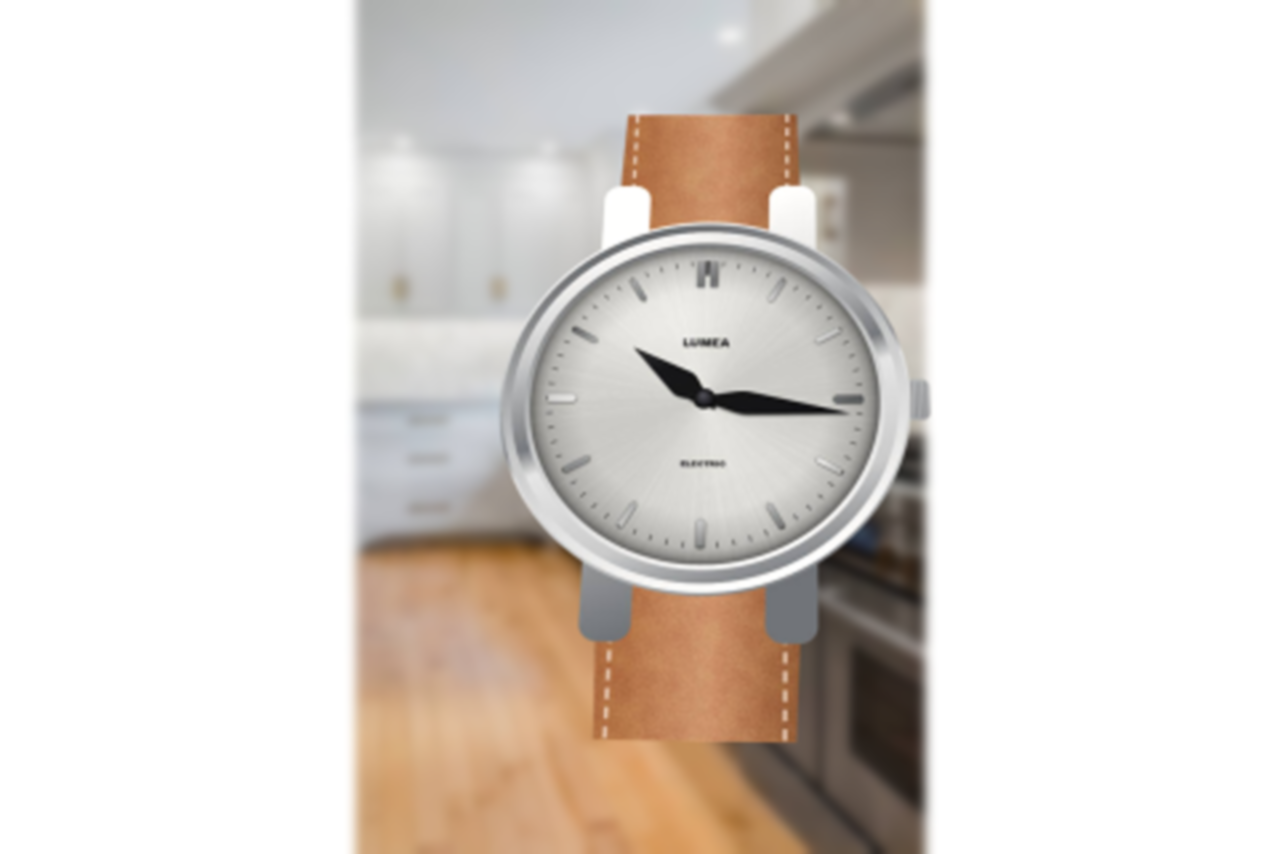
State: 10 h 16 min
